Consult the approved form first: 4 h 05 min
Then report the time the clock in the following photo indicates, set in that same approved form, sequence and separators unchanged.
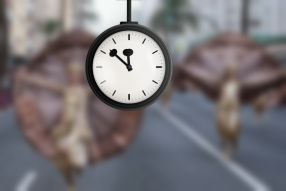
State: 11 h 52 min
